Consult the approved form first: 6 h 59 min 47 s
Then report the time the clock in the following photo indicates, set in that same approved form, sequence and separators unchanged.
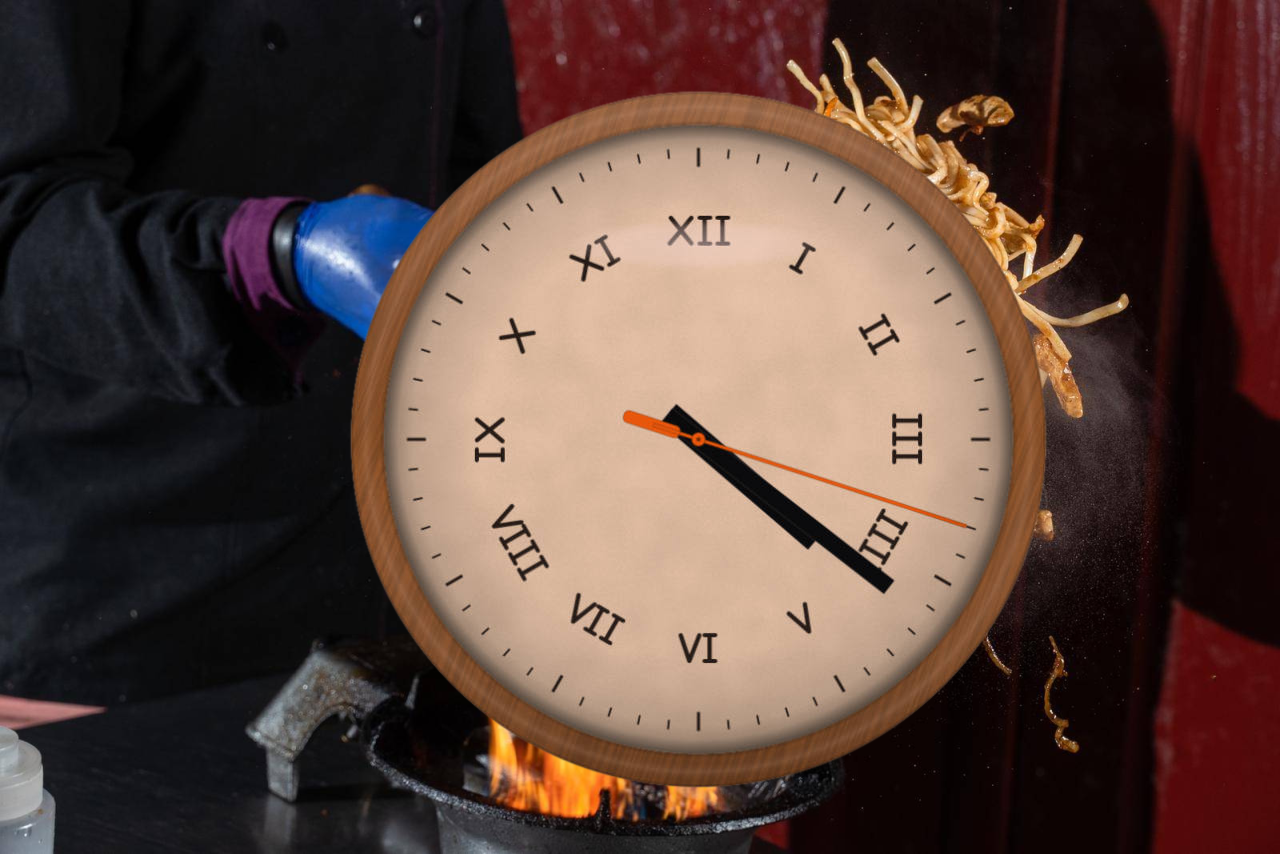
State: 4 h 21 min 18 s
